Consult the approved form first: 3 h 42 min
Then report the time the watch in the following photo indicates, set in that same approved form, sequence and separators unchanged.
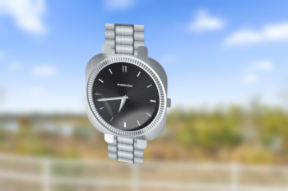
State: 6 h 43 min
